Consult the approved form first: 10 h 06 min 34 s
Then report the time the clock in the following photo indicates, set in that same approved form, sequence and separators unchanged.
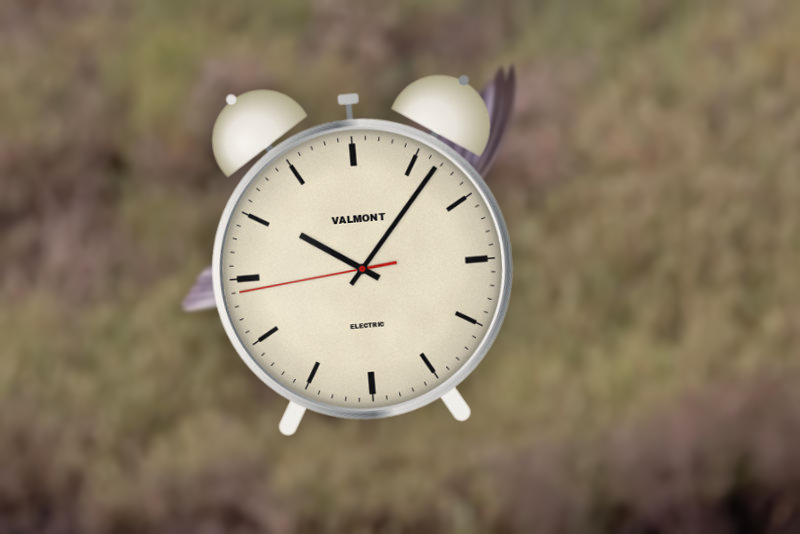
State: 10 h 06 min 44 s
